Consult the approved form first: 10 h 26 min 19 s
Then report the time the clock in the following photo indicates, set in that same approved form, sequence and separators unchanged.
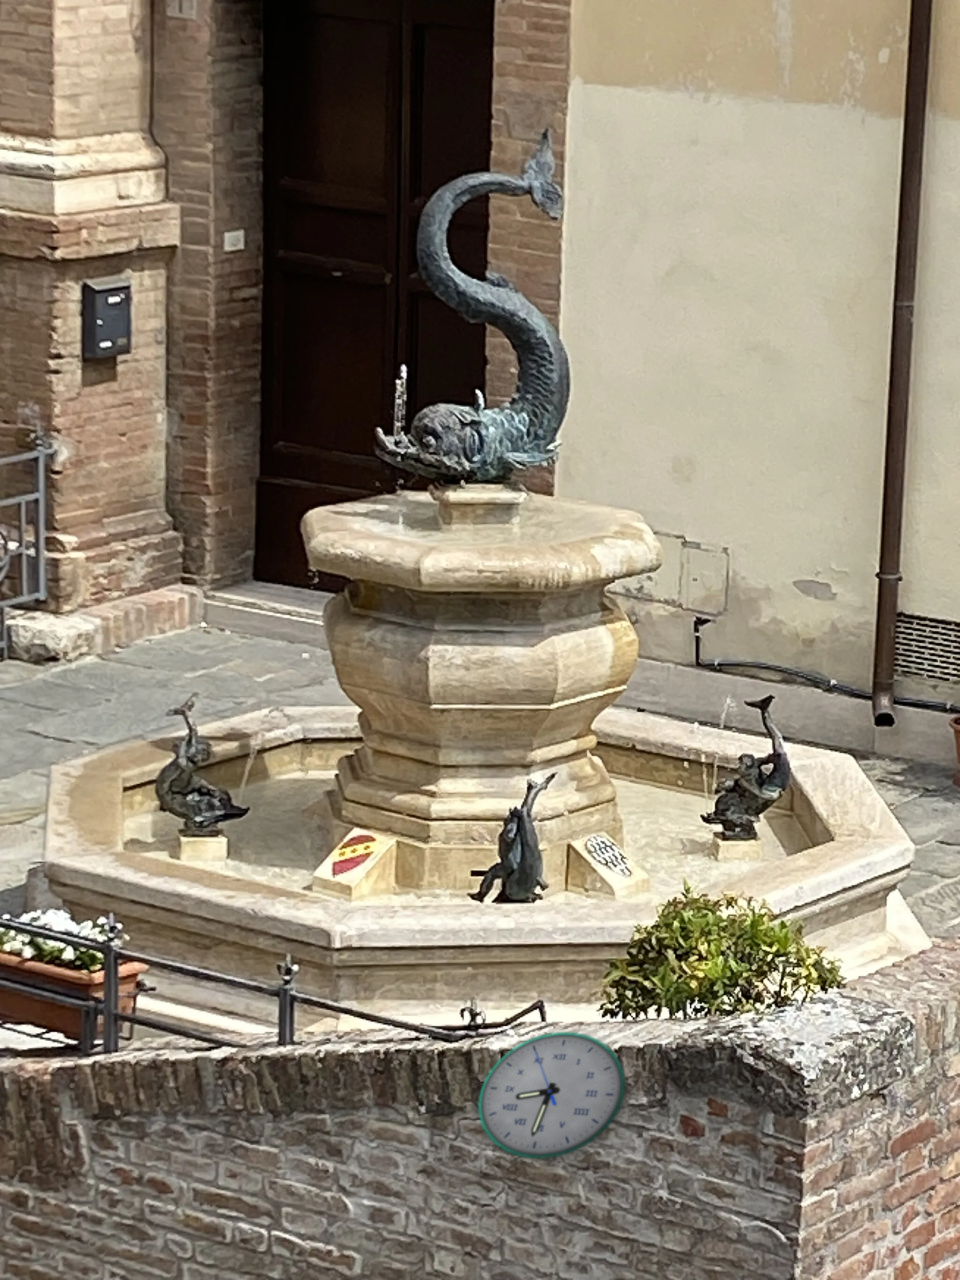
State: 8 h 30 min 55 s
